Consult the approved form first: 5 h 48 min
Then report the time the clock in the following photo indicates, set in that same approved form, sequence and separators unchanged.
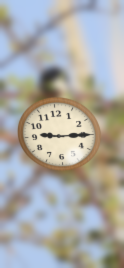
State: 9 h 15 min
